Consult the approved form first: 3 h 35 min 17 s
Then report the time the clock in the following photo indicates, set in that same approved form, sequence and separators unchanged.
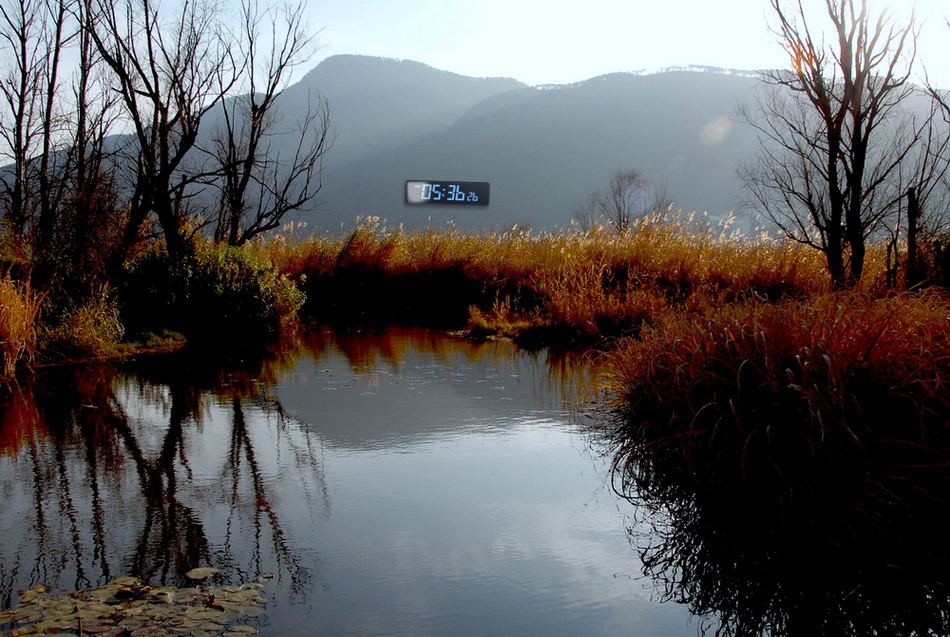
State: 5 h 36 min 26 s
